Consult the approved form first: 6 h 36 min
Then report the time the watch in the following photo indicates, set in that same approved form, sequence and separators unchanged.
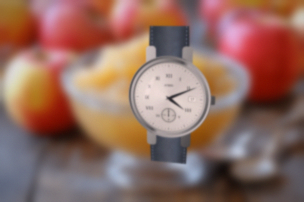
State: 4 h 11 min
